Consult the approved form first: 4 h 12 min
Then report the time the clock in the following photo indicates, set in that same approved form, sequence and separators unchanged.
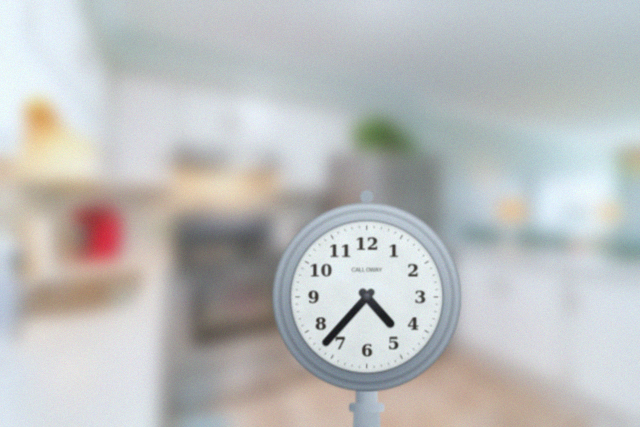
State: 4 h 37 min
